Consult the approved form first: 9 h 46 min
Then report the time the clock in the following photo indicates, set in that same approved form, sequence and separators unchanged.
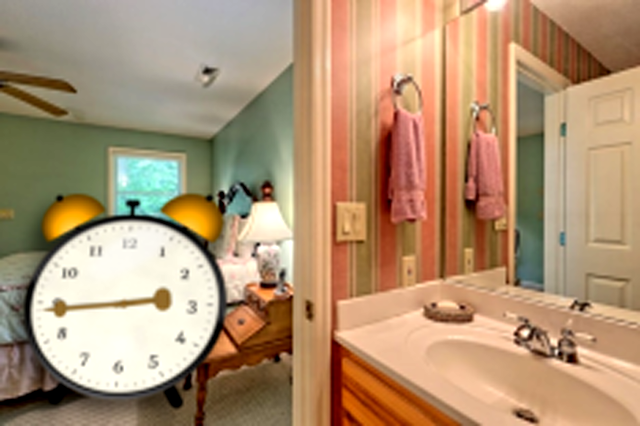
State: 2 h 44 min
